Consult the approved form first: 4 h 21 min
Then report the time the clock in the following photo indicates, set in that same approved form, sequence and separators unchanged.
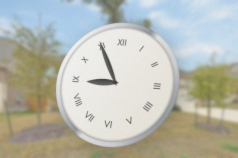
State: 8 h 55 min
